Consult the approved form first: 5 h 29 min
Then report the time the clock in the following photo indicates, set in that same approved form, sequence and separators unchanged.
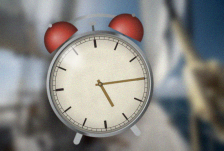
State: 5 h 15 min
